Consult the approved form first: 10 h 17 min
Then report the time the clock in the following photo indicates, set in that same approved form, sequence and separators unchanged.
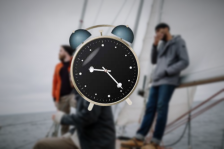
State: 9 h 24 min
